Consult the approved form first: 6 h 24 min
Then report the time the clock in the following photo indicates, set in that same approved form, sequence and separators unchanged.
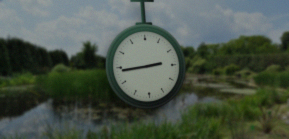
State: 2 h 44 min
